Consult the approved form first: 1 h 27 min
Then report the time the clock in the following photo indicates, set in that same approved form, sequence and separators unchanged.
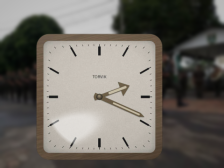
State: 2 h 19 min
